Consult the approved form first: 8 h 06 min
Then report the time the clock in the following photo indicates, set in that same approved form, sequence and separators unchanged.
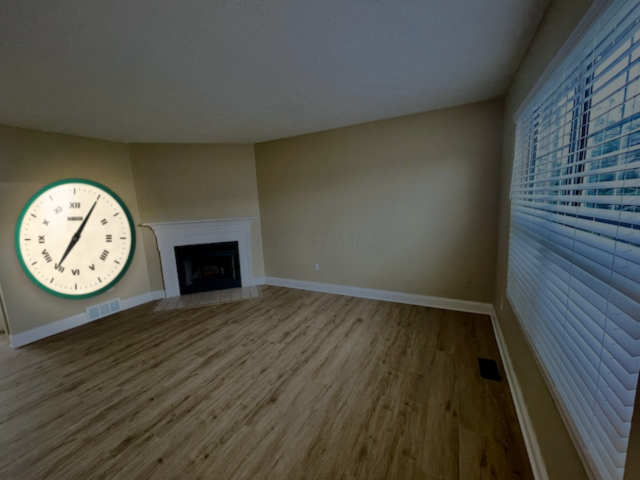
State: 7 h 05 min
